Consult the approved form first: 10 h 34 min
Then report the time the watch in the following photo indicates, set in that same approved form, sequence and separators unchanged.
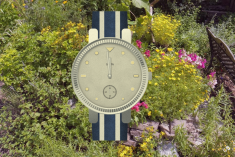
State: 11 h 59 min
